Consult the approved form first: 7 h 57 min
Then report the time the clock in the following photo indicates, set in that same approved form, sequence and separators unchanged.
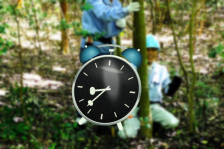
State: 8 h 37 min
